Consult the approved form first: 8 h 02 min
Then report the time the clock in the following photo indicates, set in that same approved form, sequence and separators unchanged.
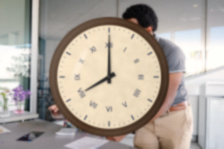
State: 8 h 00 min
